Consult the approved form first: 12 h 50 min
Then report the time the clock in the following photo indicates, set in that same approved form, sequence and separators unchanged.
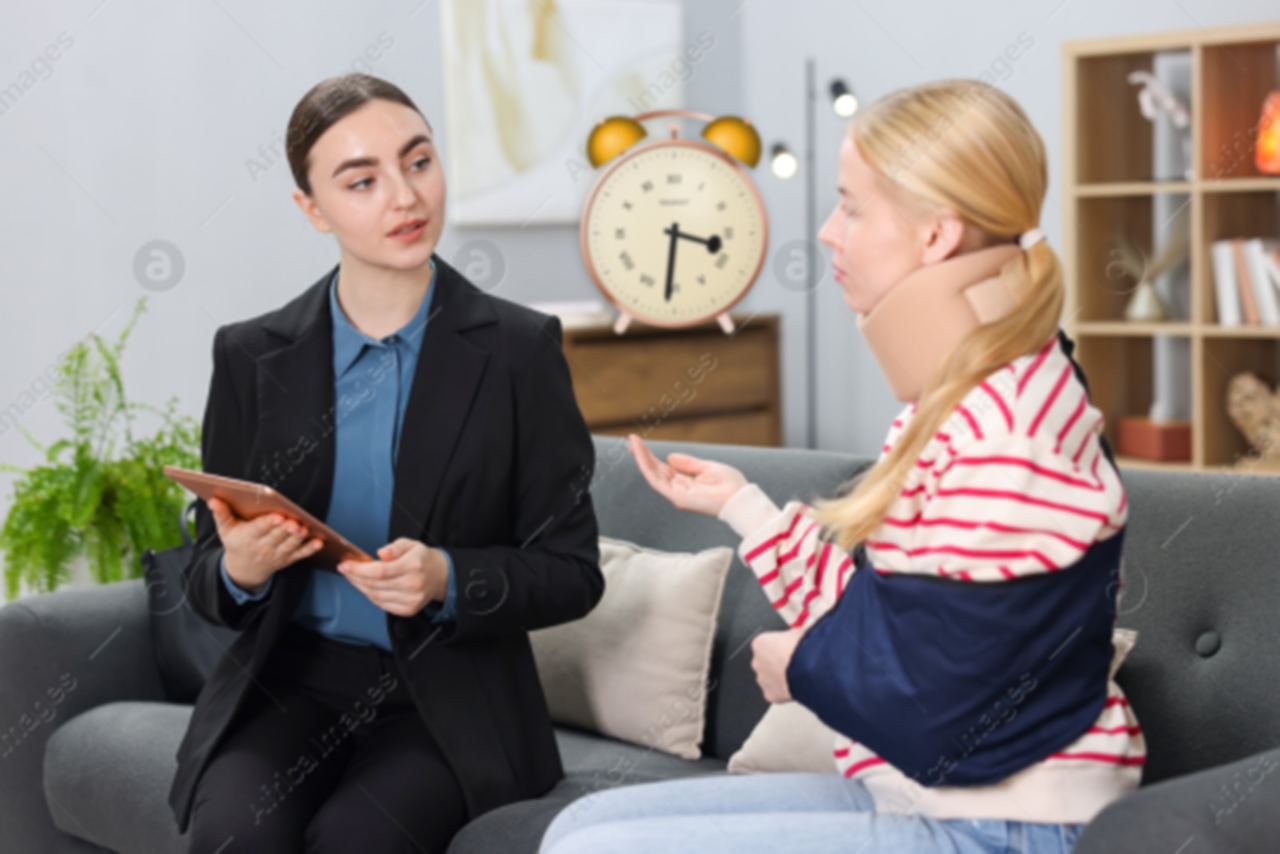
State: 3 h 31 min
